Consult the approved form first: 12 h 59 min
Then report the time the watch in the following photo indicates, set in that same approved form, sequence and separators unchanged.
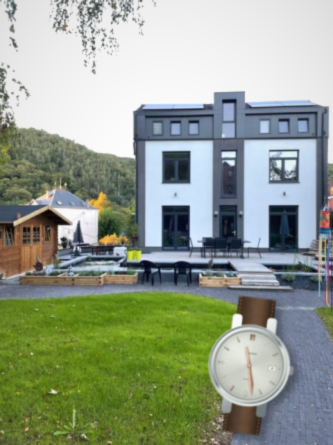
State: 11 h 28 min
